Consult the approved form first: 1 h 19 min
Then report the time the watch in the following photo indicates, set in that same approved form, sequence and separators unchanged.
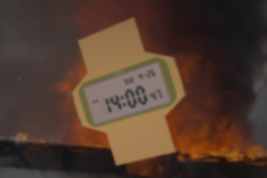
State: 14 h 00 min
